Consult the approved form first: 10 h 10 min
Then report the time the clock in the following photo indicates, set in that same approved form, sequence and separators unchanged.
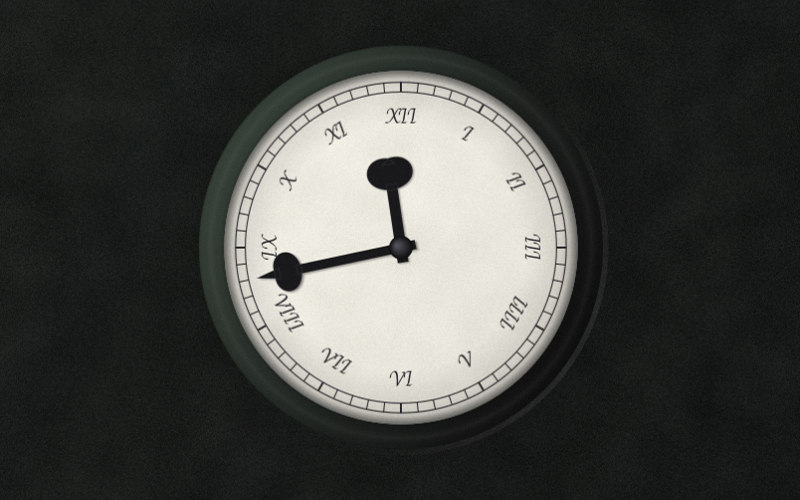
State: 11 h 43 min
